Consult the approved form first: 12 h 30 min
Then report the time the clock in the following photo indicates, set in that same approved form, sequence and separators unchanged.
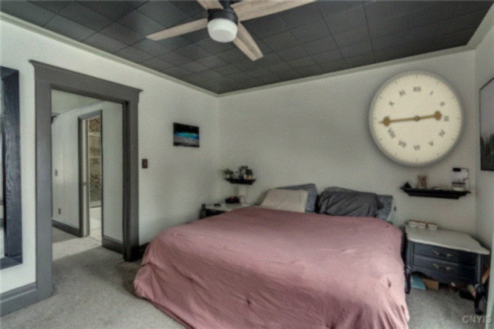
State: 2 h 44 min
